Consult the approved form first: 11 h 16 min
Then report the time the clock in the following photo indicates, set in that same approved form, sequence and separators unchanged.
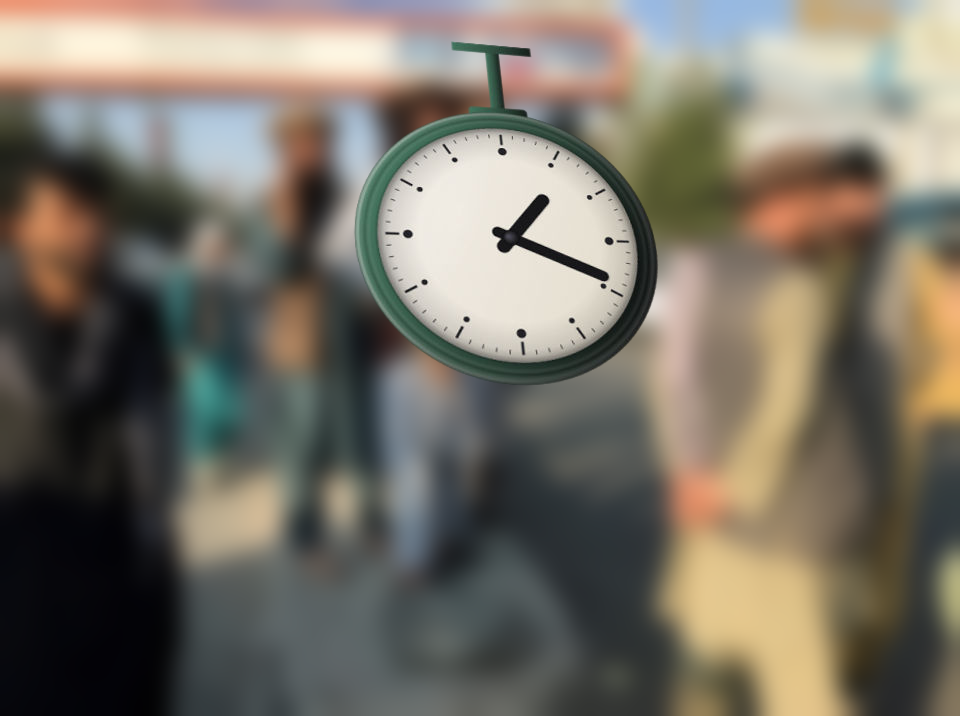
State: 1 h 19 min
